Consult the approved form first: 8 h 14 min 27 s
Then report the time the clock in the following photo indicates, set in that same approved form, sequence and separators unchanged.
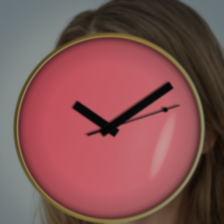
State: 10 h 09 min 12 s
